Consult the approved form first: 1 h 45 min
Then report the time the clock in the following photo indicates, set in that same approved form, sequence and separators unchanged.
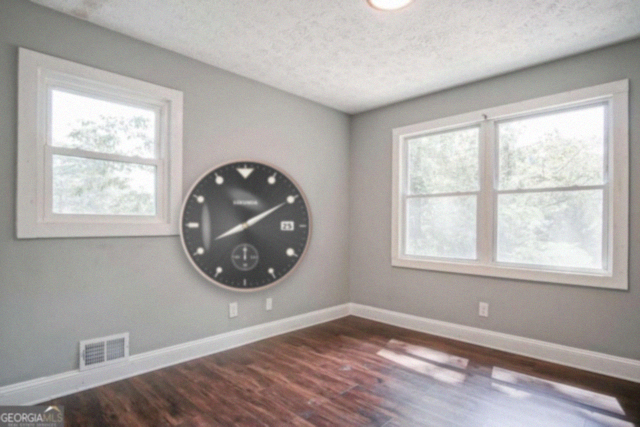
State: 8 h 10 min
